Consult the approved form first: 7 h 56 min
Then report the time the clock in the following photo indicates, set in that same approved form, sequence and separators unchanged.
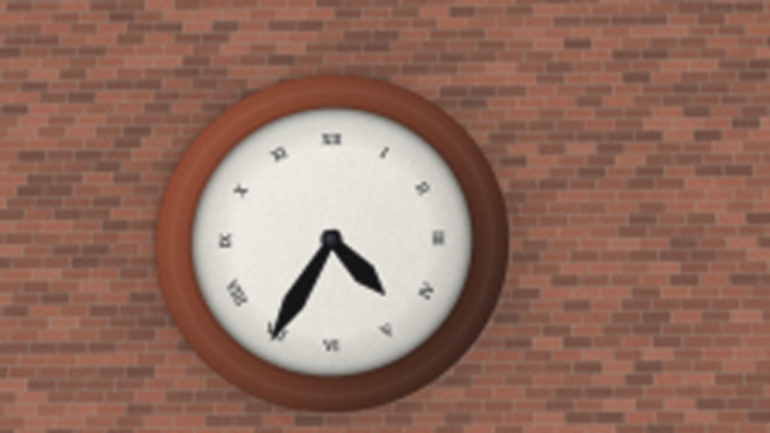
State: 4 h 35 min
